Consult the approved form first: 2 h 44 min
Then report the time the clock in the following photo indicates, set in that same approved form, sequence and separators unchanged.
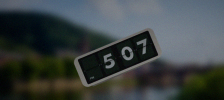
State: 5 h 07 min
